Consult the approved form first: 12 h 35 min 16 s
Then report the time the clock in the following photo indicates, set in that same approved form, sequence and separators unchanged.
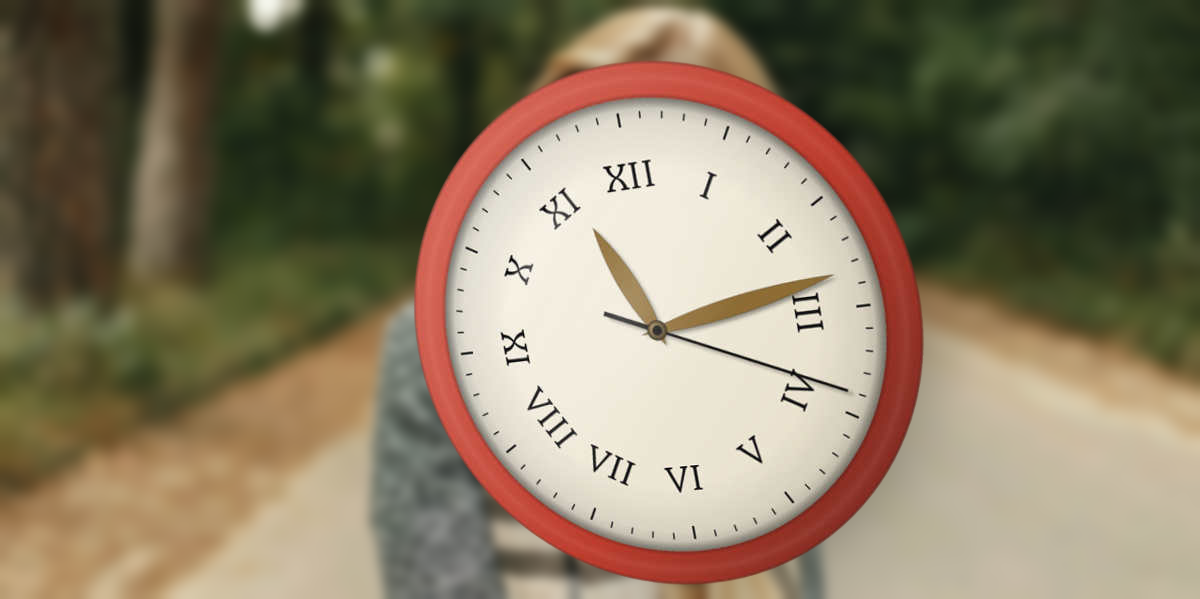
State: 11 h 13 min 19 s
